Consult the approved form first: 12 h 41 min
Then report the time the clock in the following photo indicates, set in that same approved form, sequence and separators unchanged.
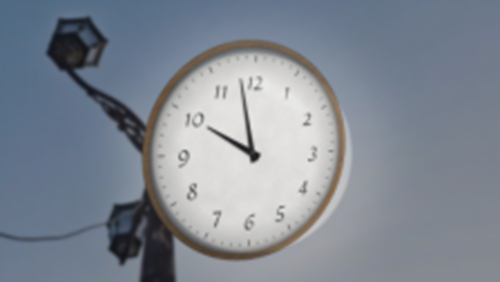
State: 9 h 58 min
